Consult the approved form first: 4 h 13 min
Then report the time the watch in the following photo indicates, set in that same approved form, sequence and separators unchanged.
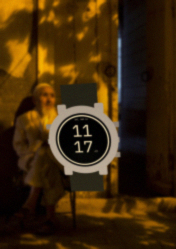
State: 11 h 17 min
